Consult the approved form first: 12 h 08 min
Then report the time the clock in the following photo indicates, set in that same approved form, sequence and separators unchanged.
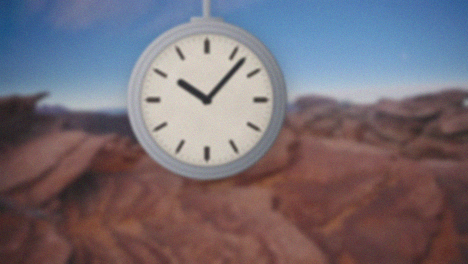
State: 10 h 07 min
